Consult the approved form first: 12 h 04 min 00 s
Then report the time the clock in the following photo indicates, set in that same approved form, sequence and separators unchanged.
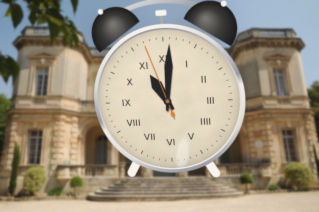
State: 11 h 00 min 57 s
